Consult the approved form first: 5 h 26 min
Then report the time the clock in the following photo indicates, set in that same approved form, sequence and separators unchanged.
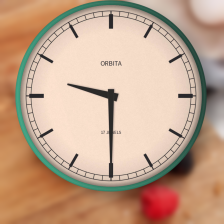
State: 9 h 30 min
